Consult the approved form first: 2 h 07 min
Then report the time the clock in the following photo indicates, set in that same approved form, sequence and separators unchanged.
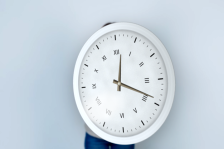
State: 12 h 19 min
